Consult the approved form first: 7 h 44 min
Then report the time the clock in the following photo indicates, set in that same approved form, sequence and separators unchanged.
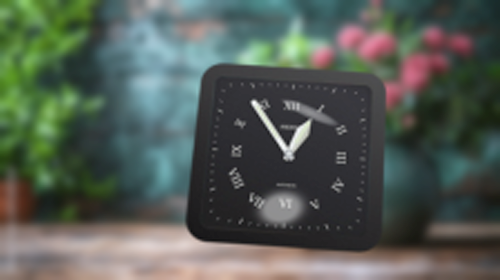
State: 12 h 54 min
